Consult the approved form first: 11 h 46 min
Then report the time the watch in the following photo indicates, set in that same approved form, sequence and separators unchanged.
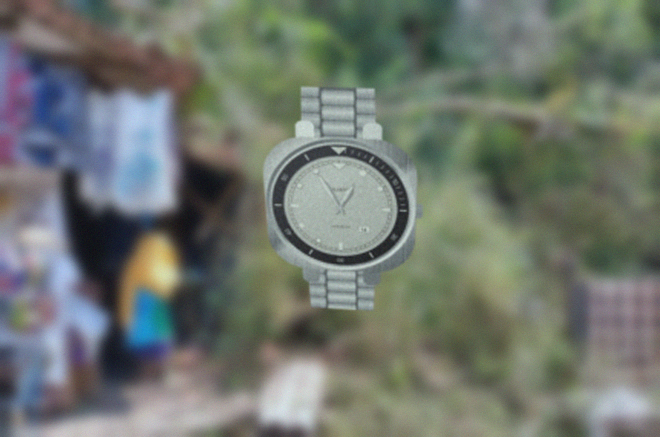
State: 12 h 55 min
